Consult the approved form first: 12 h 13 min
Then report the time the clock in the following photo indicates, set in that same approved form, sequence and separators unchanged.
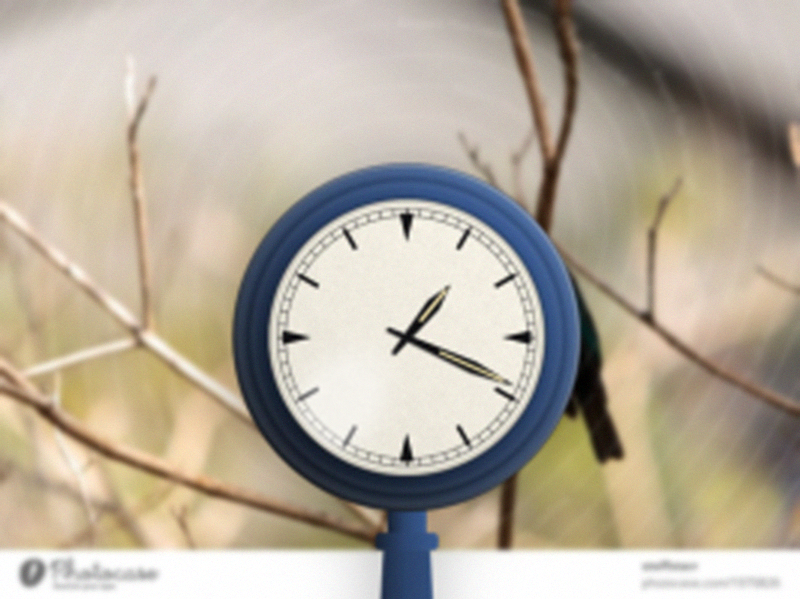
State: 1 h 19 min
